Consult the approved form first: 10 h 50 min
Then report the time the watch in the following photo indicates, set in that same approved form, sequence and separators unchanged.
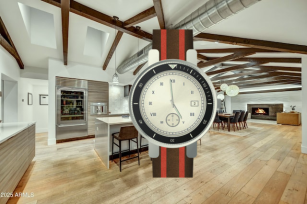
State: 4 h 59 min
